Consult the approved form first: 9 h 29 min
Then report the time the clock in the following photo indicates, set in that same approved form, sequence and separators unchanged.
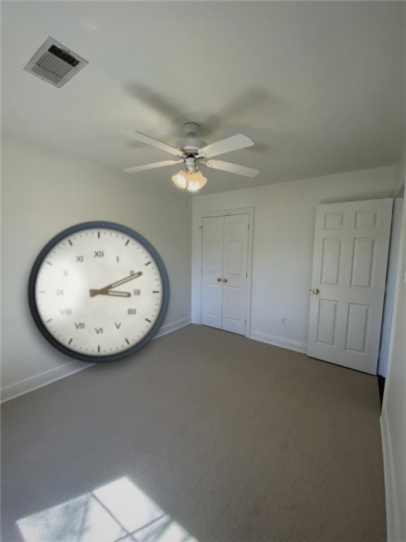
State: 3 h 11 min
